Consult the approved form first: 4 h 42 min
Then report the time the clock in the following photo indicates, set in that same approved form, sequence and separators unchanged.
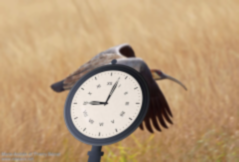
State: 9 h 03 min
